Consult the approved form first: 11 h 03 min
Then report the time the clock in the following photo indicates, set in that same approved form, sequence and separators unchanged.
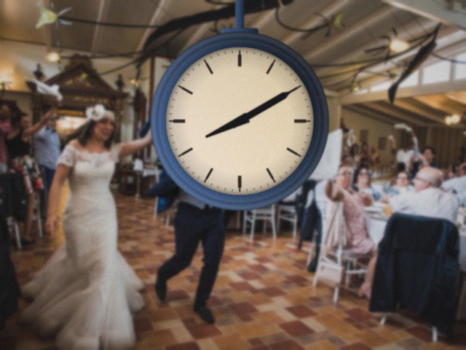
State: 8 h 10 min
